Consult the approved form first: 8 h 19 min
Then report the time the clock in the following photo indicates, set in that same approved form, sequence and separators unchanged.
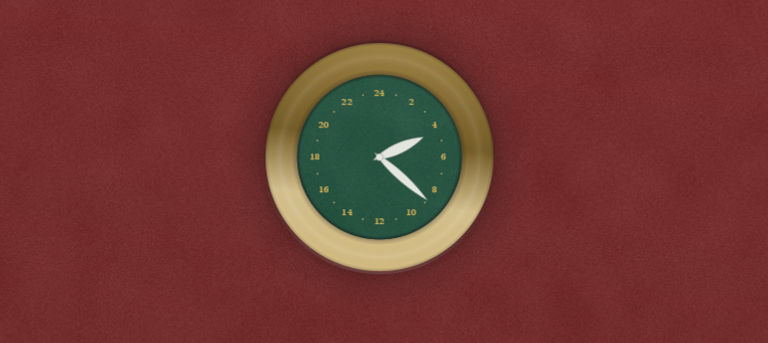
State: 4 h 22 min
